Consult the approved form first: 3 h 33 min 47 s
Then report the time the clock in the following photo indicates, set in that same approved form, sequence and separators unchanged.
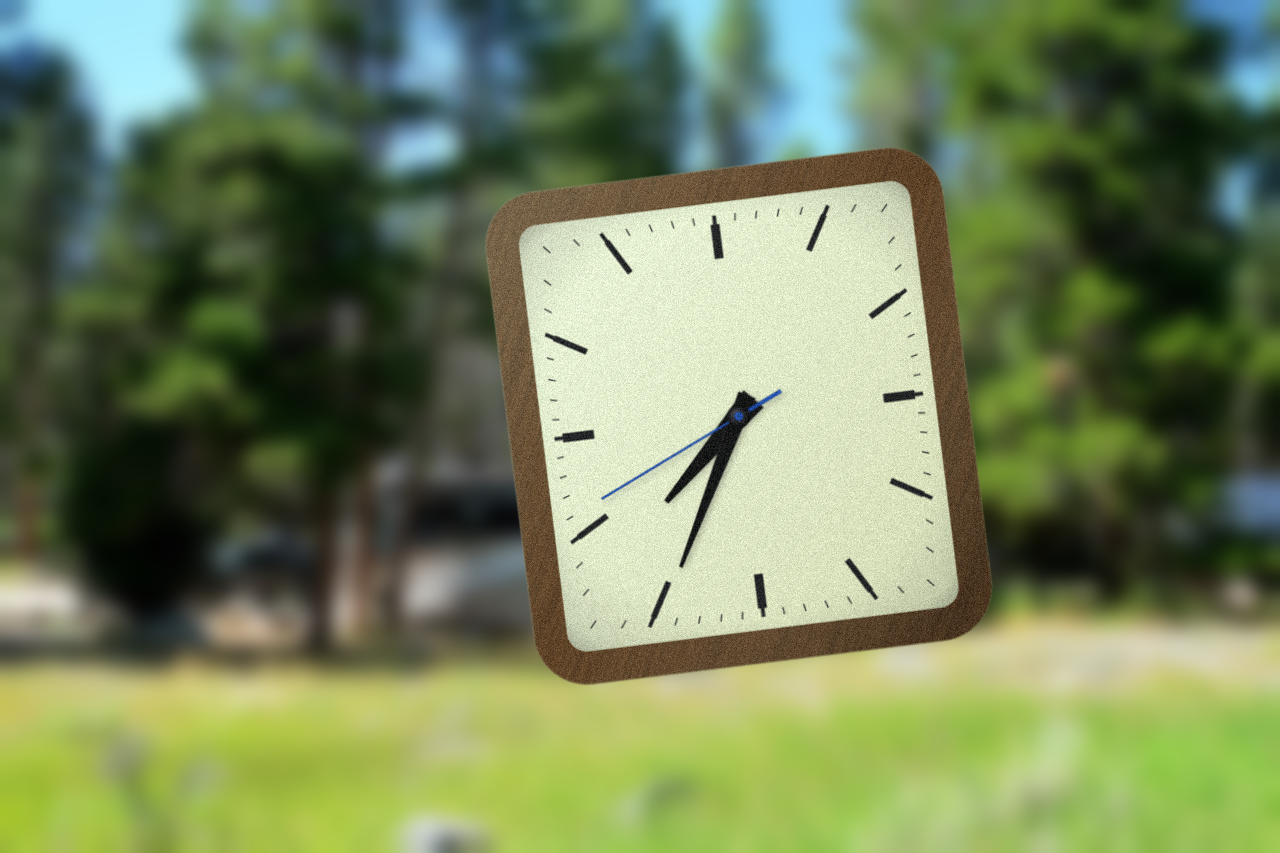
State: 7 h 34 min 41 s
